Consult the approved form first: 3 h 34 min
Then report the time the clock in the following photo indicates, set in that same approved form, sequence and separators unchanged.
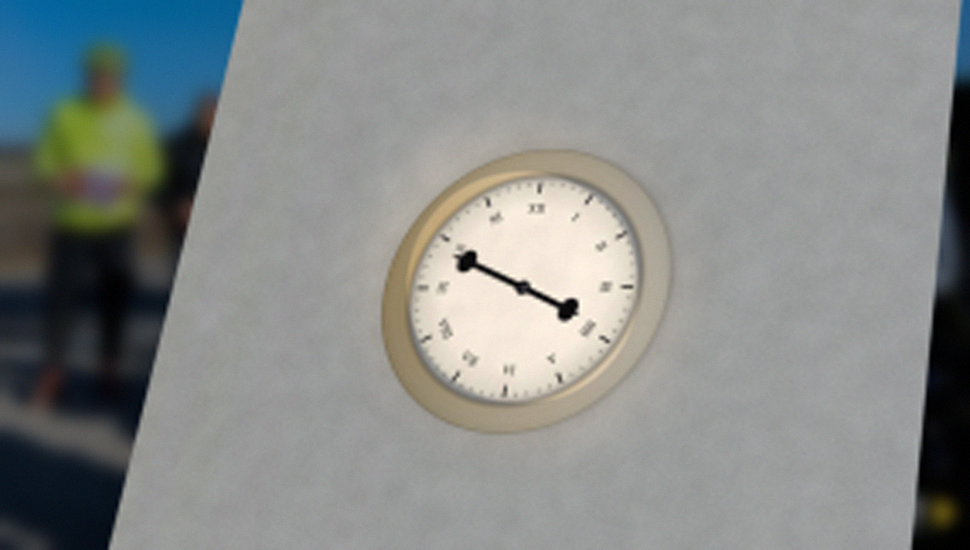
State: 3 h 49 min
